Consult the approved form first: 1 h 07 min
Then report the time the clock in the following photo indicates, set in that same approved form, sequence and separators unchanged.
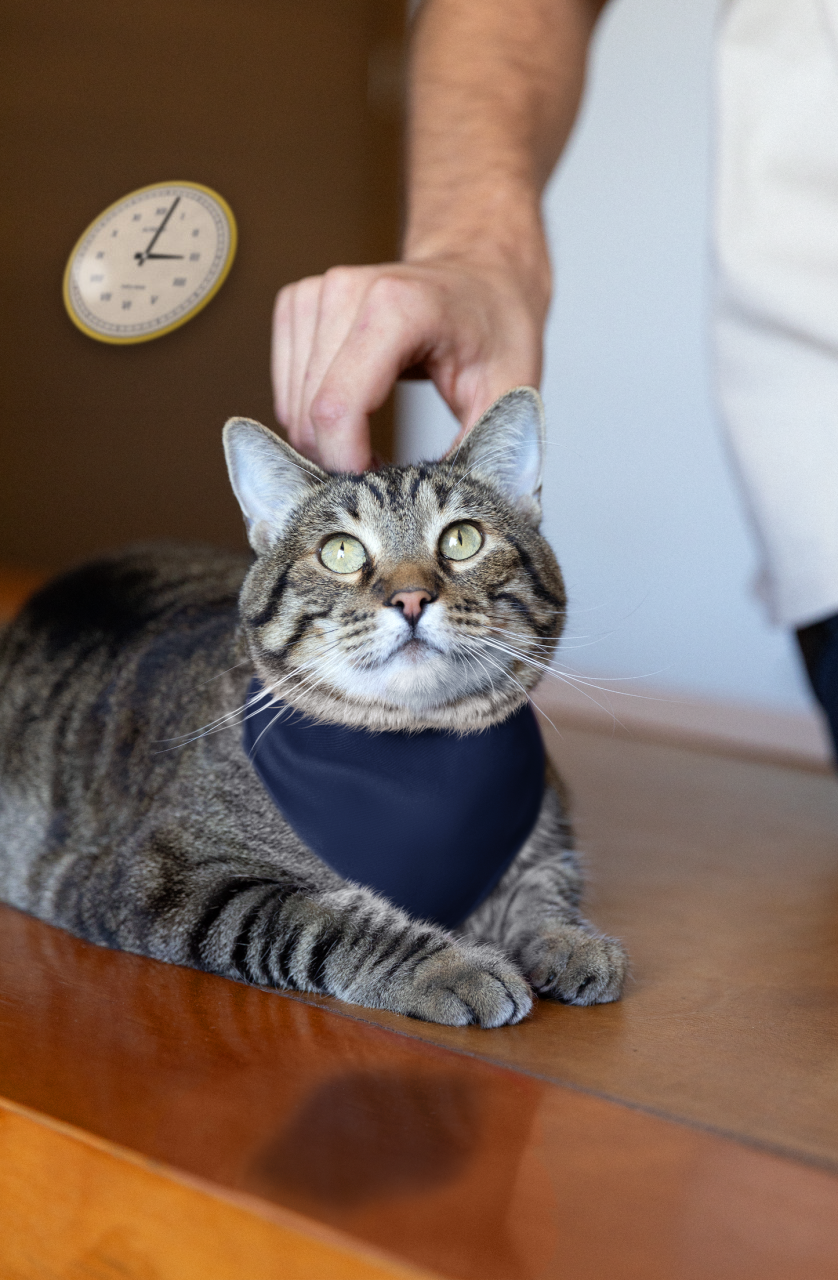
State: 3 h 02 min
